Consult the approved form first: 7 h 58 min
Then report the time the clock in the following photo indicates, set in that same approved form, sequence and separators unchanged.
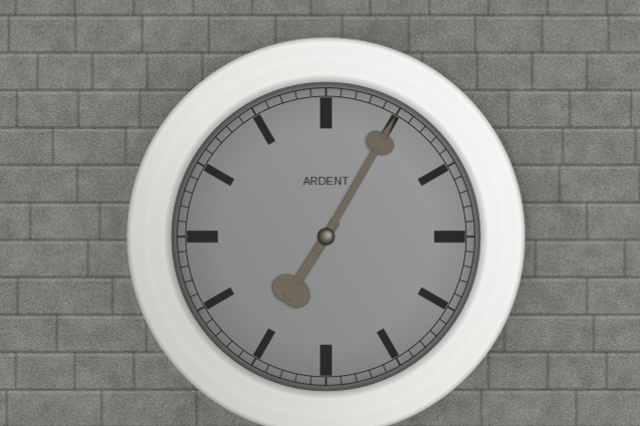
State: 7 h 05 min
